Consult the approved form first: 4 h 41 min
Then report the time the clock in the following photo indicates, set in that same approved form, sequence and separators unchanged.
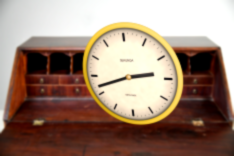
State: 2 h 42 min
